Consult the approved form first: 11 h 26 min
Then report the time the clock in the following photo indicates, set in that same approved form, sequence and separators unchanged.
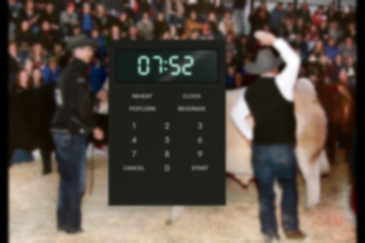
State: 7 h 52 min
